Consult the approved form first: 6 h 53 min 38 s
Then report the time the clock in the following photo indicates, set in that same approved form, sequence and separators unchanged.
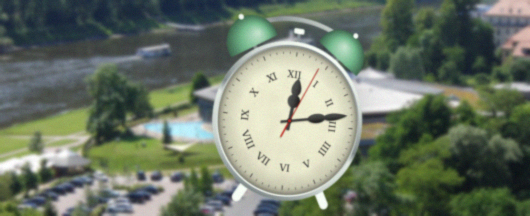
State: 12 h 13 min 04 s
